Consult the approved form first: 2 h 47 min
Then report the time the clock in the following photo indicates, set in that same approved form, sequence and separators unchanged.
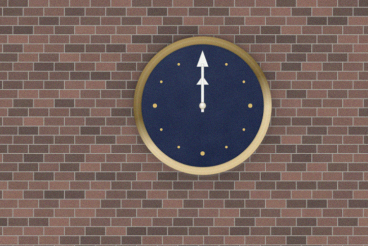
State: 12 h 00 min
